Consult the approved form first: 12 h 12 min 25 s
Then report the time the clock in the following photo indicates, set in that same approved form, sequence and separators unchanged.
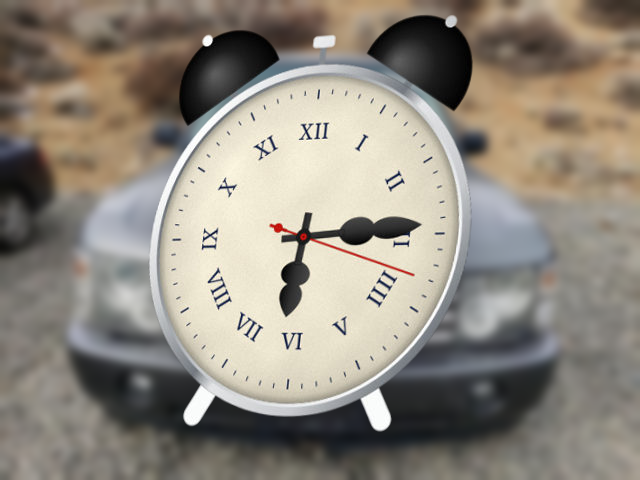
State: 6 h 14 min 18 s
